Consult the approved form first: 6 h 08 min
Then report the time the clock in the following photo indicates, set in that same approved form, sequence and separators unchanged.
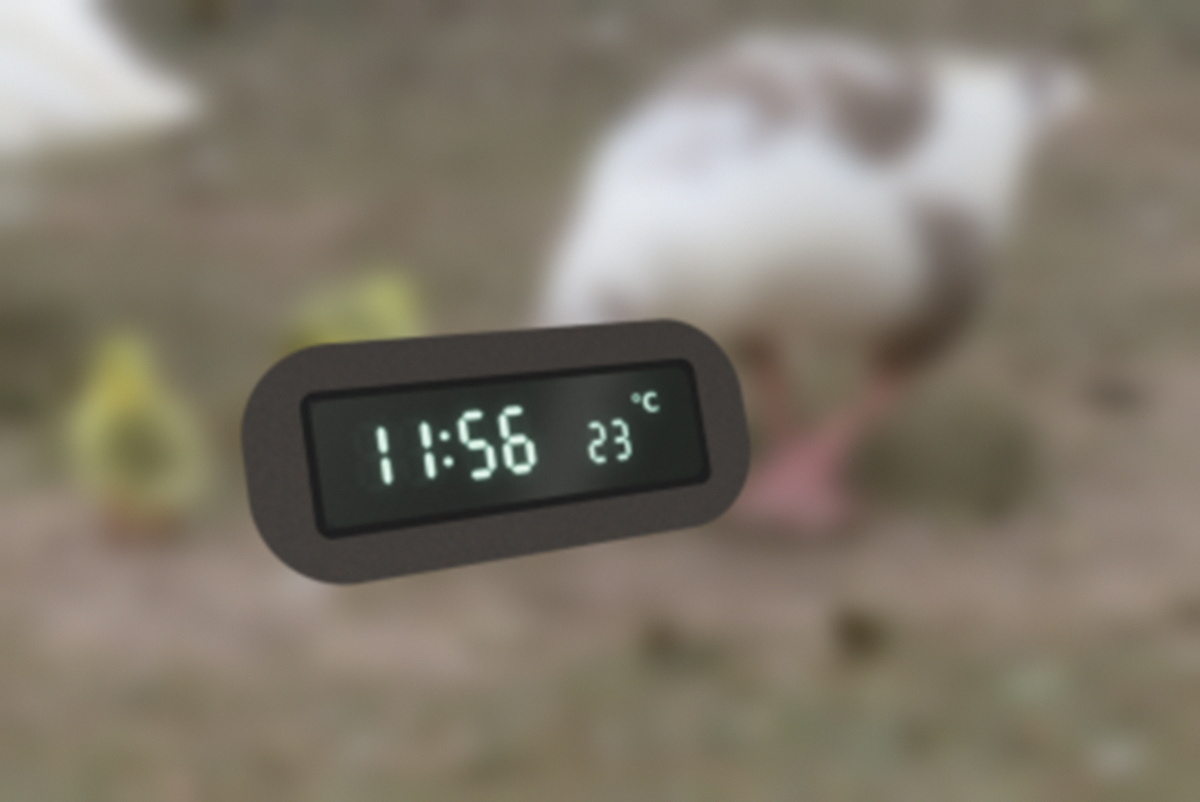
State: 11 h 56 min
